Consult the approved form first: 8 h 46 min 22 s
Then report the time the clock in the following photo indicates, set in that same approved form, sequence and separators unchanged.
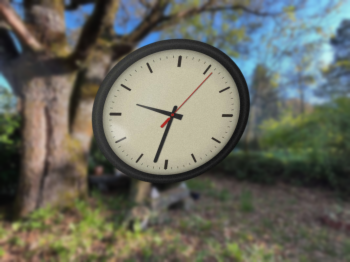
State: 9 h 32 min 06 s
